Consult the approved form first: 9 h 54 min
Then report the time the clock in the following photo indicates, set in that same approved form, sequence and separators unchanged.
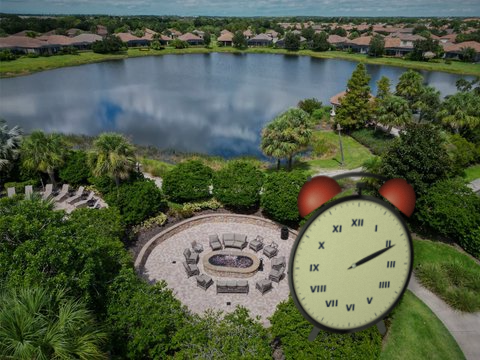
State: 2 h 11 min
